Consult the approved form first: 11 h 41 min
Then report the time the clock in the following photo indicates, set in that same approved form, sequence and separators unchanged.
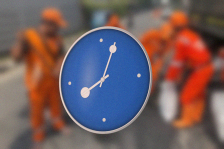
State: 8 h 04 min
